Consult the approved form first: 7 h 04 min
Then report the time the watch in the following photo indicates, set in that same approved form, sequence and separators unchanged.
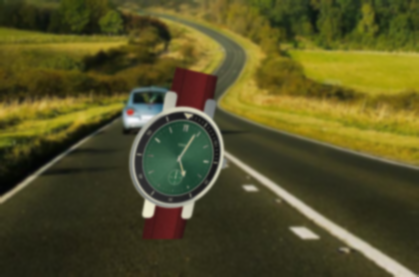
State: 5 h 04 min
